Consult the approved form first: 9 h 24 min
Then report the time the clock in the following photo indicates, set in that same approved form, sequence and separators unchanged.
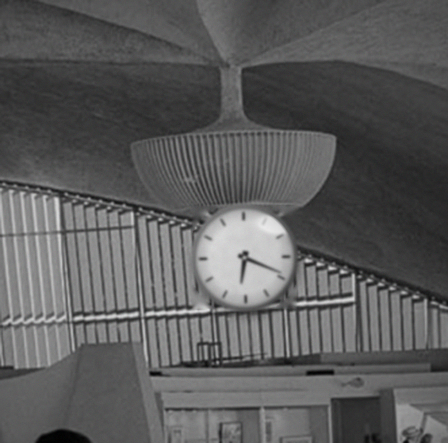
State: 6 h 19 min
